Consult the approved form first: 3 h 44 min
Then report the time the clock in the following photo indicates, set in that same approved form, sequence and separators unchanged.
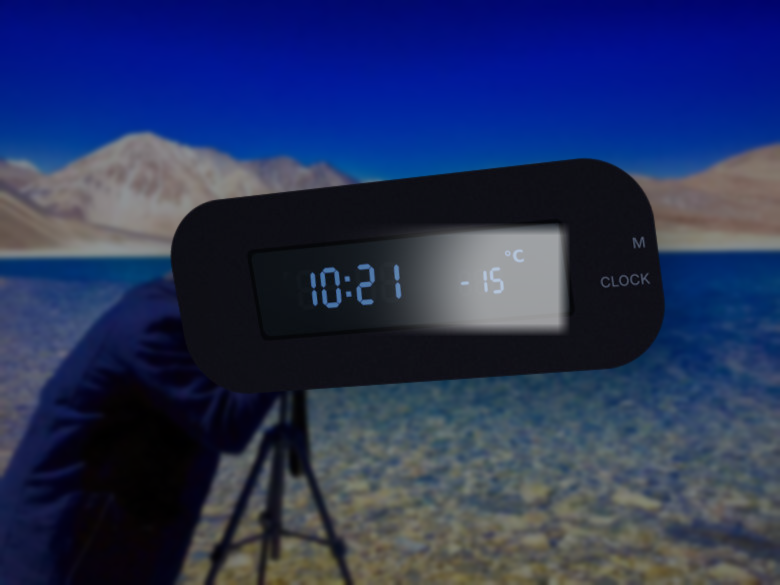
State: 10 h 21 min
